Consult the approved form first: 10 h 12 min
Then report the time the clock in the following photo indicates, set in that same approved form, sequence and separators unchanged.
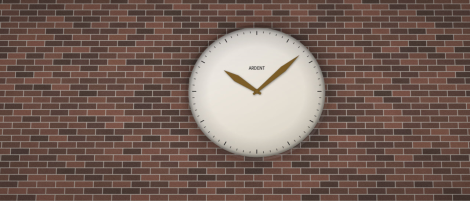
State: 10 h 08 min
